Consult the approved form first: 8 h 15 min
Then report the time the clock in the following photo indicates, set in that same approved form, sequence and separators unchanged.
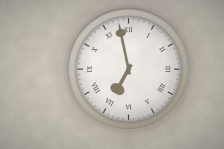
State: 6 h 58 min
